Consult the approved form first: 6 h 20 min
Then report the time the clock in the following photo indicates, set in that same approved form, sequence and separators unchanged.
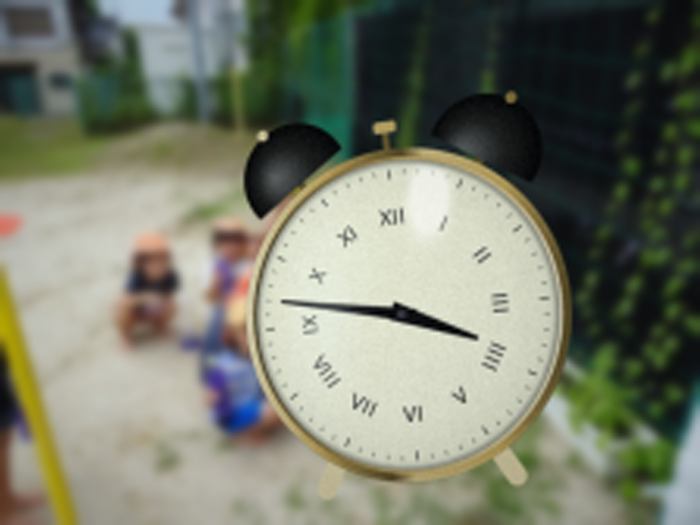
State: 3 h 47 min
